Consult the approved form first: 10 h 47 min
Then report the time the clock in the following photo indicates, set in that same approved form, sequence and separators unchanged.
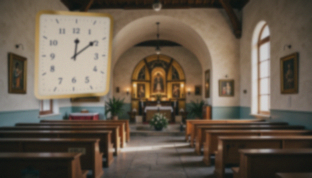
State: 12 h 09 min
